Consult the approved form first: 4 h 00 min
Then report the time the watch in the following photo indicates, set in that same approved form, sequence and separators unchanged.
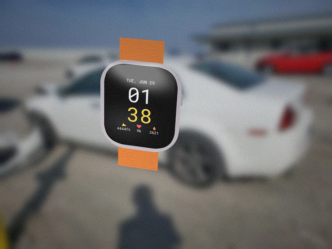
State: 1 h 38 min
